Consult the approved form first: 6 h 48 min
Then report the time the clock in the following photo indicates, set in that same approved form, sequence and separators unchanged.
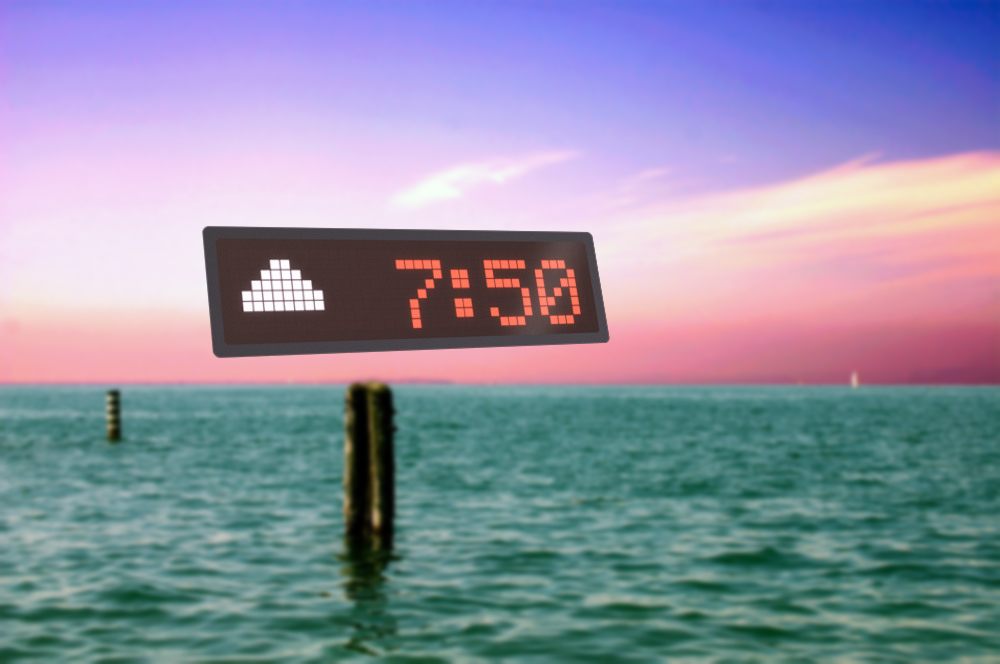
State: 7 h 50 min
